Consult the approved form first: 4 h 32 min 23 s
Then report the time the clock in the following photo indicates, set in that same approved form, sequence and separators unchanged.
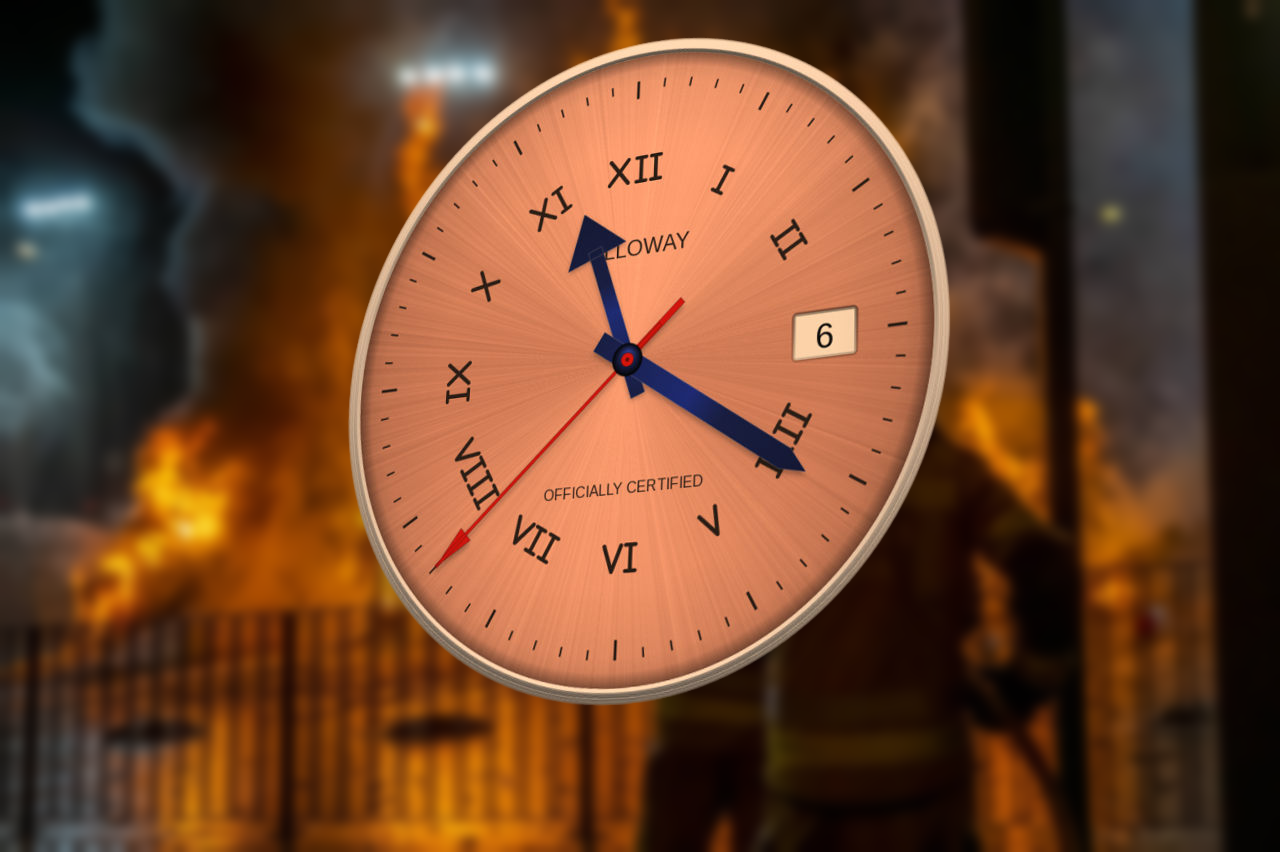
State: 11 h 20 min 38 s
